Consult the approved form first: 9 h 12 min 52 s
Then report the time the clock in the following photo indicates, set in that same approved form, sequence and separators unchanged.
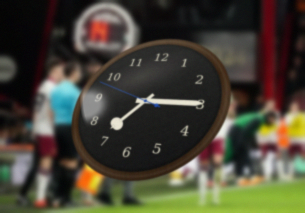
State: 7 h 14 min 48 s
